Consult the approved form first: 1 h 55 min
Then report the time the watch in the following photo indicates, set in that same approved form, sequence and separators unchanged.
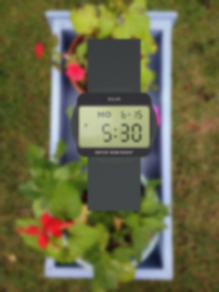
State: 5 h 30 min
